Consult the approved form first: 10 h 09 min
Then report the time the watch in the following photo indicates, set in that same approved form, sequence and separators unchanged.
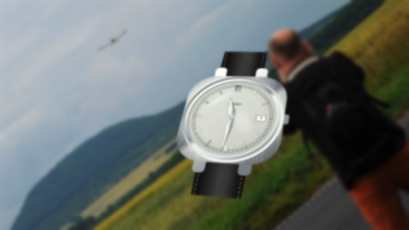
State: 11 h 31 min
